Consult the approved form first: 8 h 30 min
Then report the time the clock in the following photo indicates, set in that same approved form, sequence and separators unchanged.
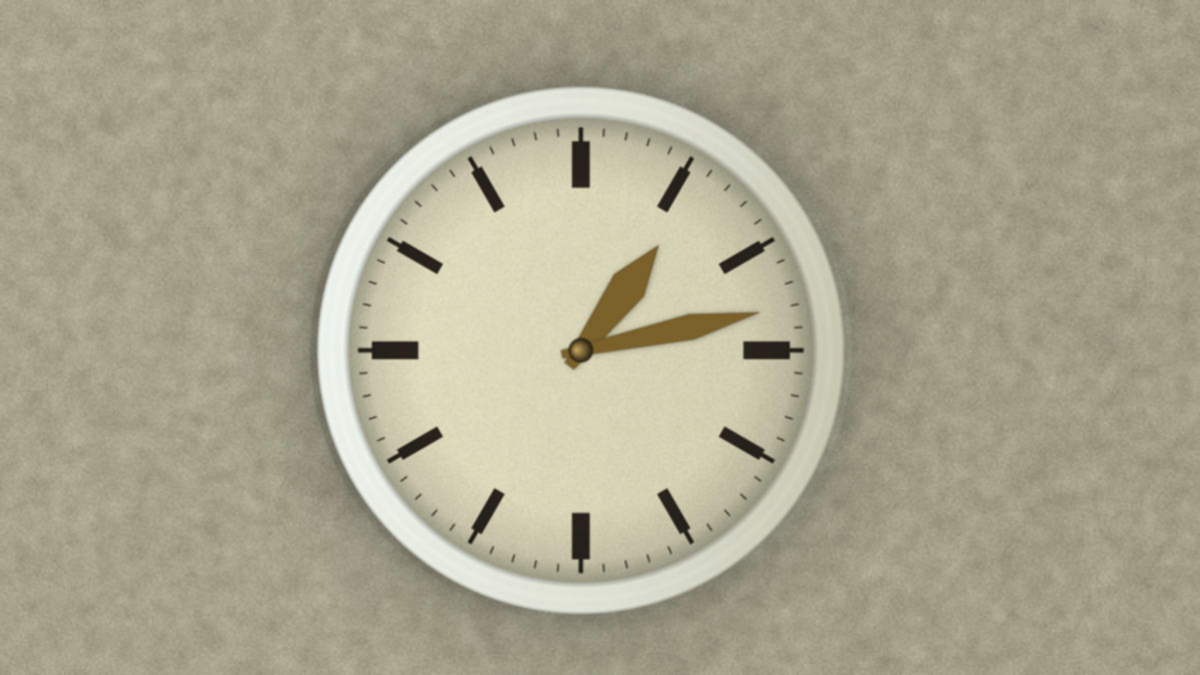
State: 1 h 13 min
